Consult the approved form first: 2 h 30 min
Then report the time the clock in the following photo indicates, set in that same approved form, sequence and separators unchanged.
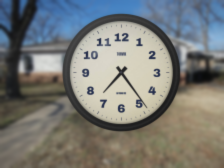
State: 7 h 24 min
